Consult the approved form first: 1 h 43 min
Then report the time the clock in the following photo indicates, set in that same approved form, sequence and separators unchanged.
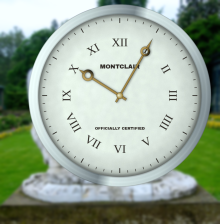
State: 10 h 05 min
